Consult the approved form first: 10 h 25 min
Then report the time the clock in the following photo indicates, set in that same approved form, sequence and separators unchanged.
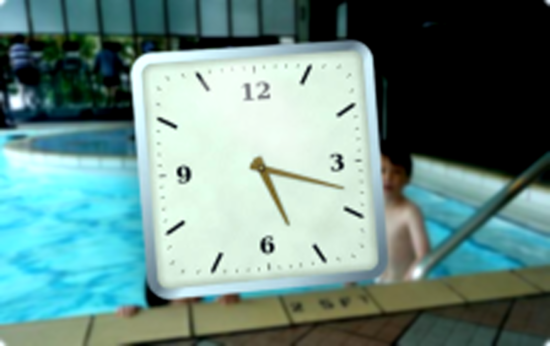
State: 5 h 18 min
